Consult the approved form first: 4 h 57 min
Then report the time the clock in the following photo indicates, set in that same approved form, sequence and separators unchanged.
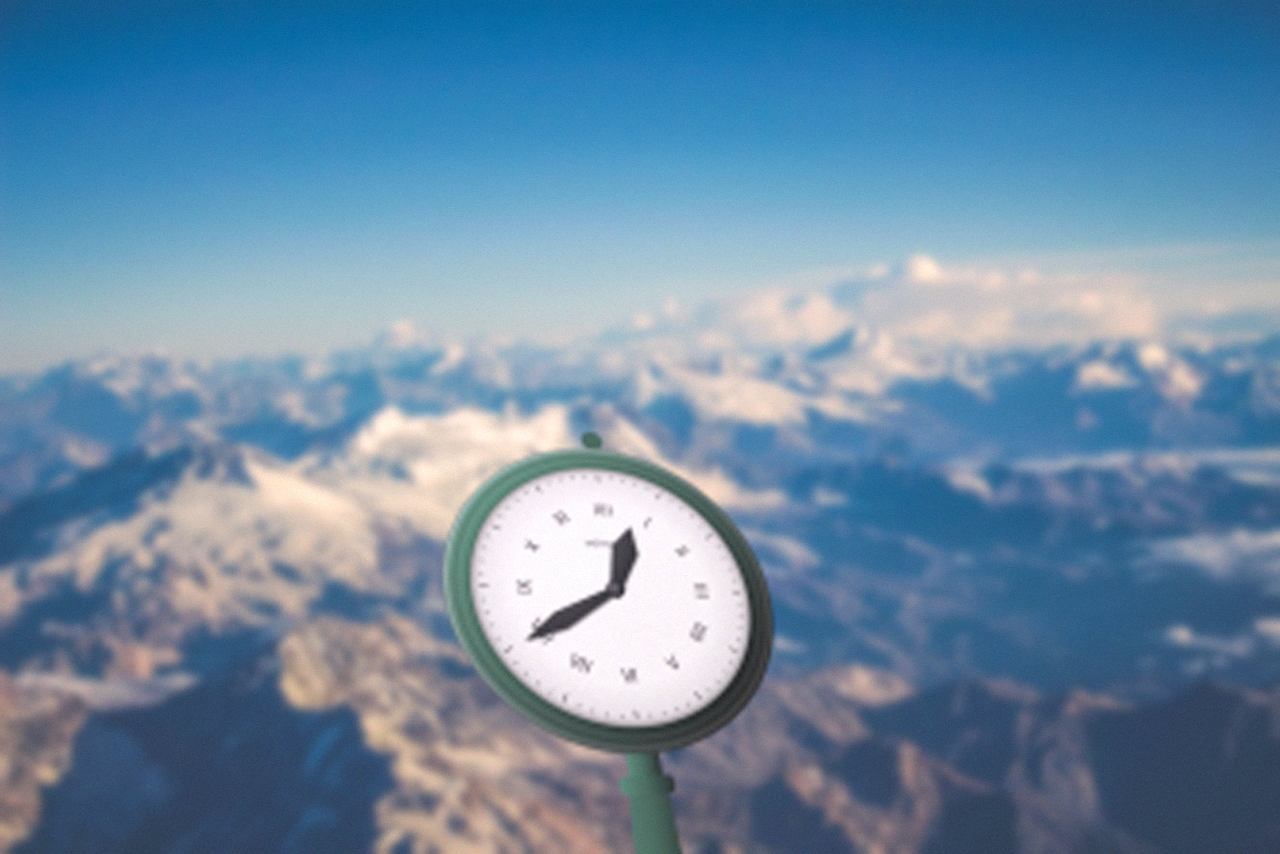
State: 12 h 40 min
